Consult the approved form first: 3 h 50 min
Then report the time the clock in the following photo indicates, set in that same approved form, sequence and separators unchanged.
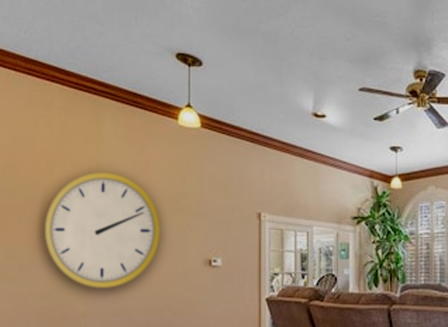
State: 2 h 11 min
